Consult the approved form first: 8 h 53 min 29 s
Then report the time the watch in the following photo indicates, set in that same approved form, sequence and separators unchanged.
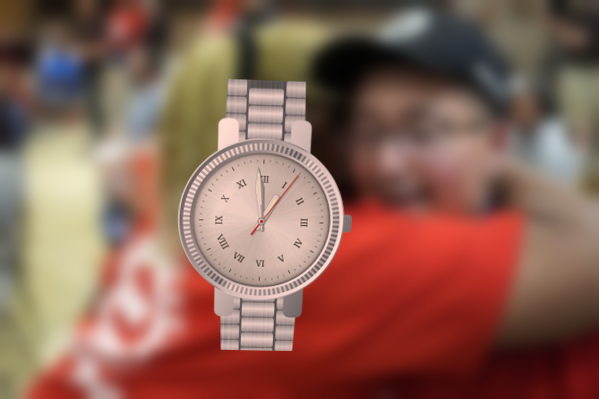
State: 12 h 59 min 06 s
